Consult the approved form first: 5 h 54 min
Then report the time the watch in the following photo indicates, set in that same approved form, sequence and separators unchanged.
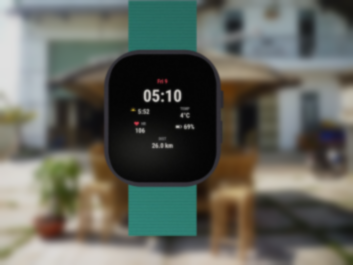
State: 5 h 10 min
